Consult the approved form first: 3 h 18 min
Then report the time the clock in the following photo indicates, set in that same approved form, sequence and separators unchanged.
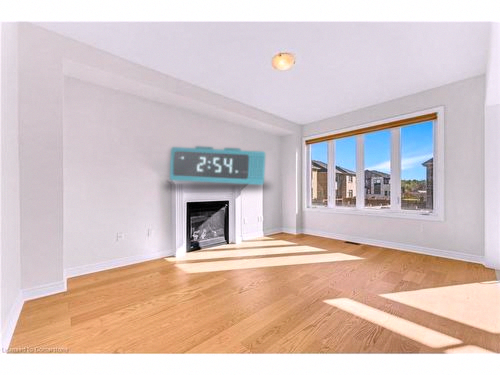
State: 2 h 54 min
